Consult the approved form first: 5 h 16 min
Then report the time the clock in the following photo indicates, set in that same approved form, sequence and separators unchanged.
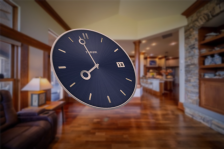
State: 7 h 58 min
